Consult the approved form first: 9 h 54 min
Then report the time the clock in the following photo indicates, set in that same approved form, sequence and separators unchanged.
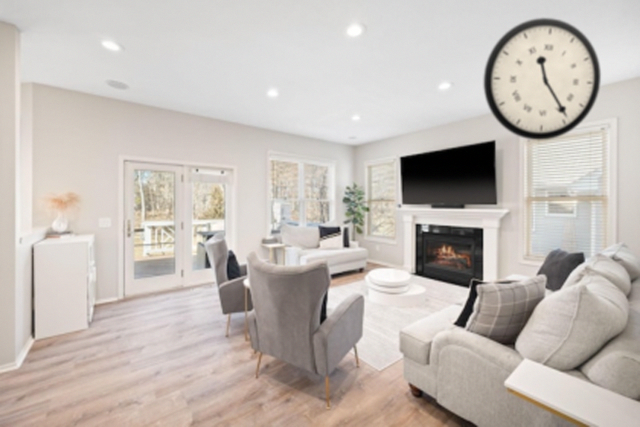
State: 11 h 24 min
